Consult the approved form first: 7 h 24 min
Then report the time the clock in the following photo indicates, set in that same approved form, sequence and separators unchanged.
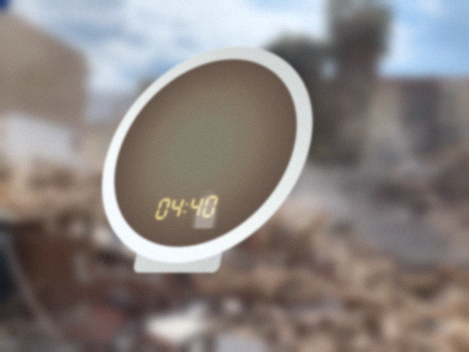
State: 4 h 40 min
